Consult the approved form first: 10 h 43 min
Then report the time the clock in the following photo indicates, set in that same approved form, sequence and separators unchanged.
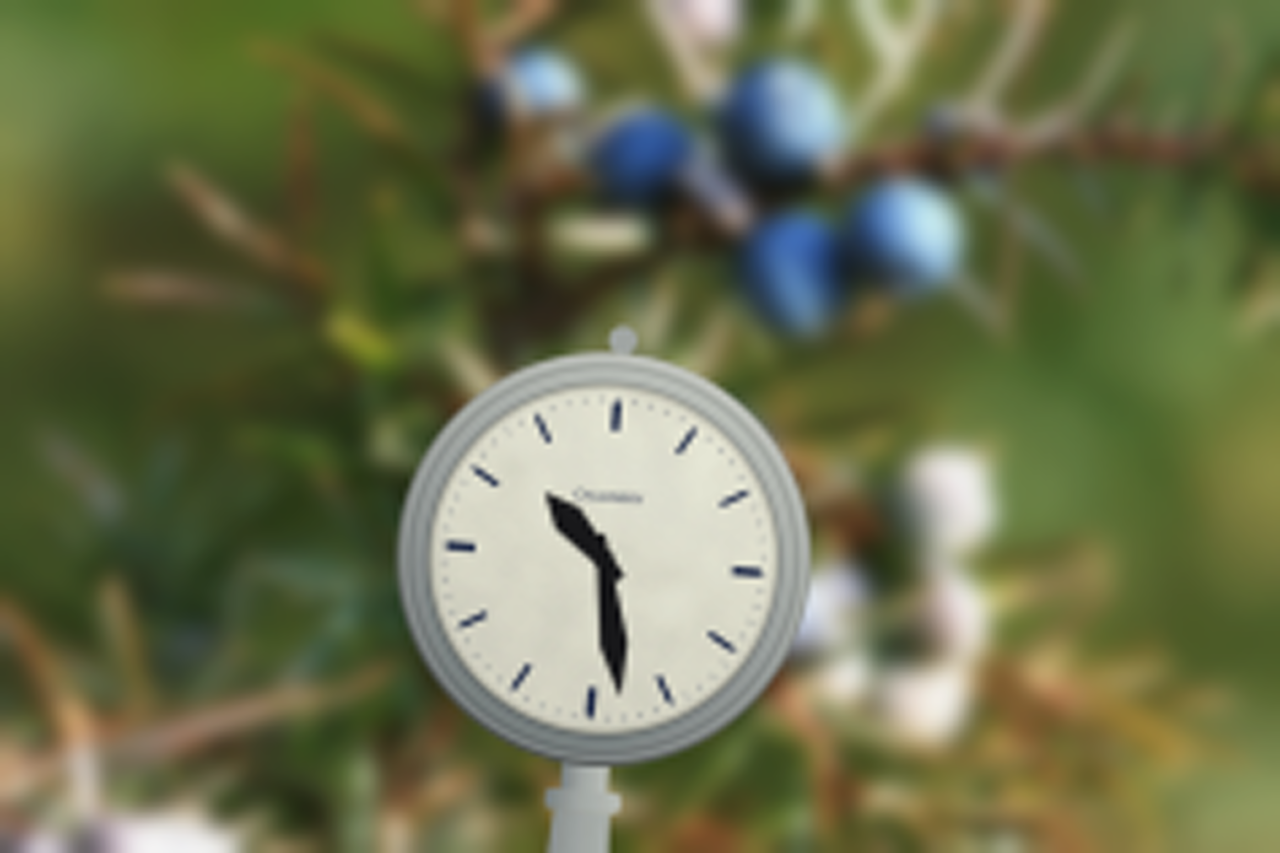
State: 10 h 28 min
